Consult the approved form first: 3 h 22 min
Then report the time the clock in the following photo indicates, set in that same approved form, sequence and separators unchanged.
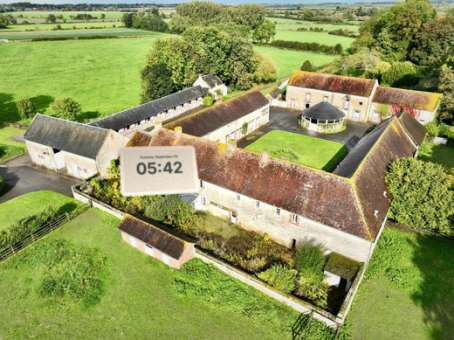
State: 5 h 42 min
